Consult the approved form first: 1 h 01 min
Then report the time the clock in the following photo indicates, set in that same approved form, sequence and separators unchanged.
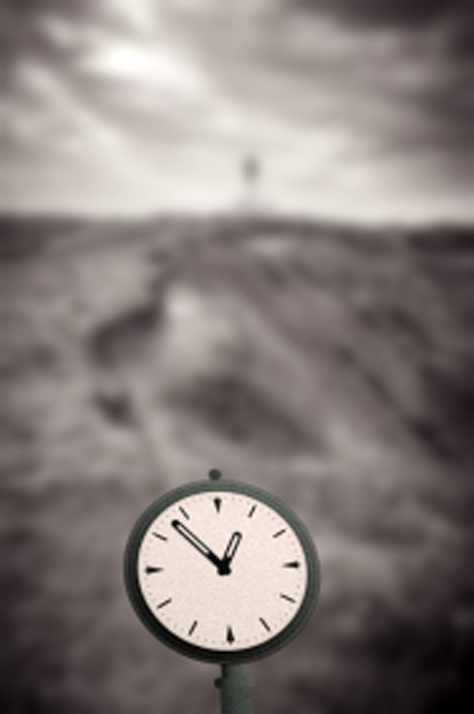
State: 12 h 53 min
